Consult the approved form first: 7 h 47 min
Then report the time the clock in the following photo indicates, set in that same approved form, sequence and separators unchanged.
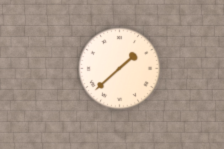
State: 1 h 38 min
